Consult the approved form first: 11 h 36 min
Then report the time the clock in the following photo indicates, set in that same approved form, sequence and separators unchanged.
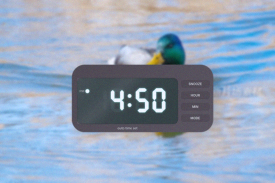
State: 4 h 50 min
